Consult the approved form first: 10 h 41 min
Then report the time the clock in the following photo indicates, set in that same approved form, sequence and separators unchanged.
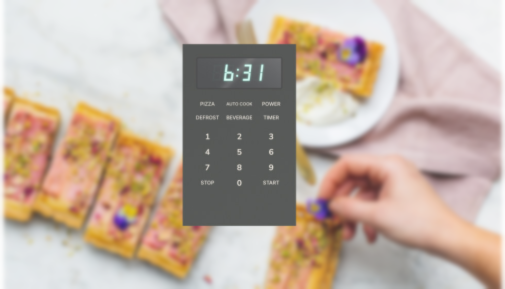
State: 6 h 31 min
